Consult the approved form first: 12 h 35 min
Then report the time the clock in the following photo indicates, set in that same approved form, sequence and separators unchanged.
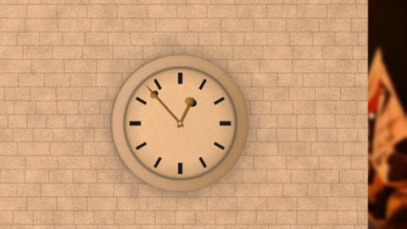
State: 12 h 53 min
